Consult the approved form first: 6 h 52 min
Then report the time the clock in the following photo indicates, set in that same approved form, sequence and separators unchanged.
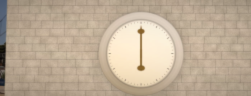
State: 6 h 00 min
